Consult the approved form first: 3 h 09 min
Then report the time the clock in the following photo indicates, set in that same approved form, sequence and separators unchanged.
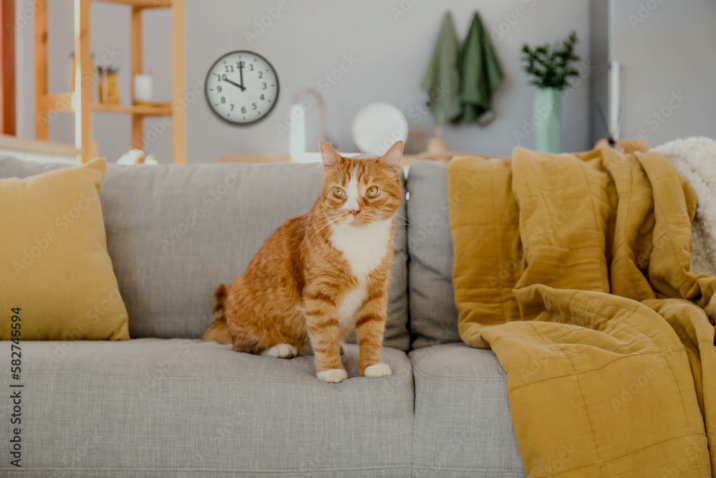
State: 10 h 00 min
